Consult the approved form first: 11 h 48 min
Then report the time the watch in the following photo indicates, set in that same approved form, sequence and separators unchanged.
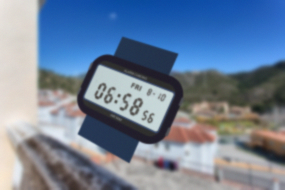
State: 6 h 58 min
